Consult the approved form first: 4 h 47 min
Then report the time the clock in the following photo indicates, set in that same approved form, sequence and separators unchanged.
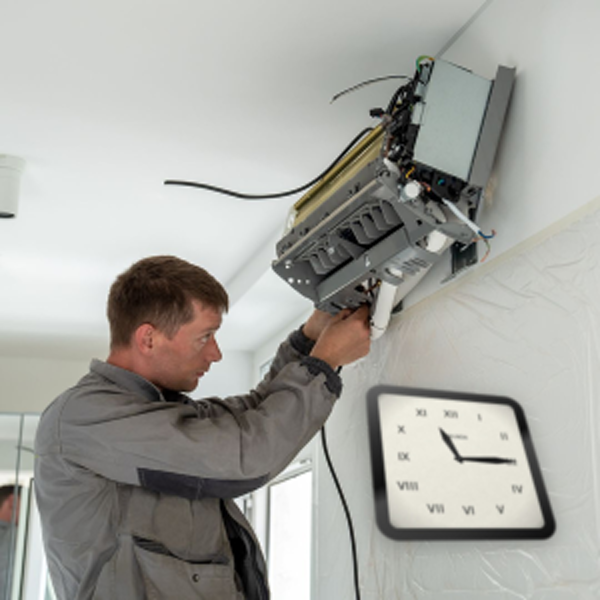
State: 11 h 15 min
